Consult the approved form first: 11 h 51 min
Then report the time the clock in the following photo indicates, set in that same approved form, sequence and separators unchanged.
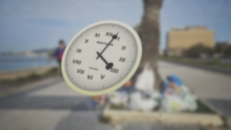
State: 4 h 03 min
